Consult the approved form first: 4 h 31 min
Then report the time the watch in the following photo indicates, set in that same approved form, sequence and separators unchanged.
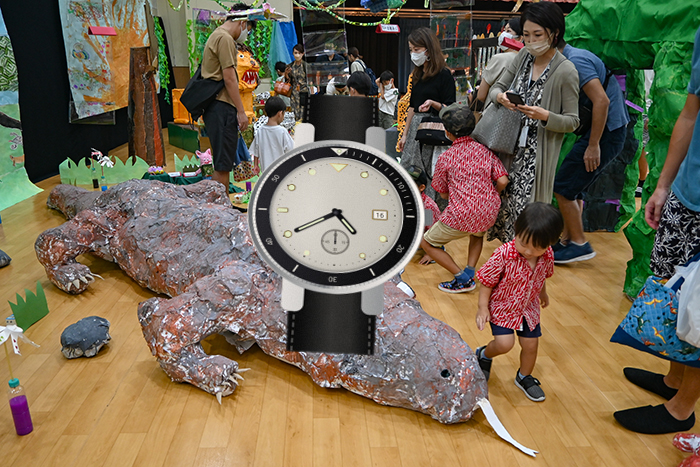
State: 4 h 40 min
